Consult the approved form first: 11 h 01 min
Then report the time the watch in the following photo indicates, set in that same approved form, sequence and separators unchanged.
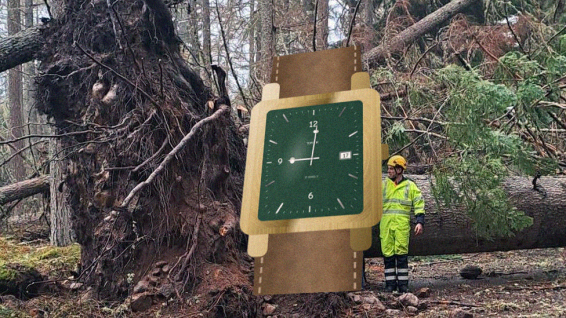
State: 9 h 01 min
